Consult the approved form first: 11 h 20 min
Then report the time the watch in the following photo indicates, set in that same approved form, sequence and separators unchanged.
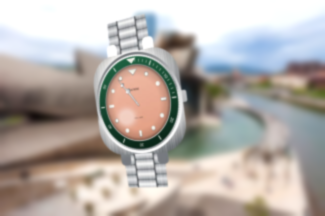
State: 10 h 54 min
